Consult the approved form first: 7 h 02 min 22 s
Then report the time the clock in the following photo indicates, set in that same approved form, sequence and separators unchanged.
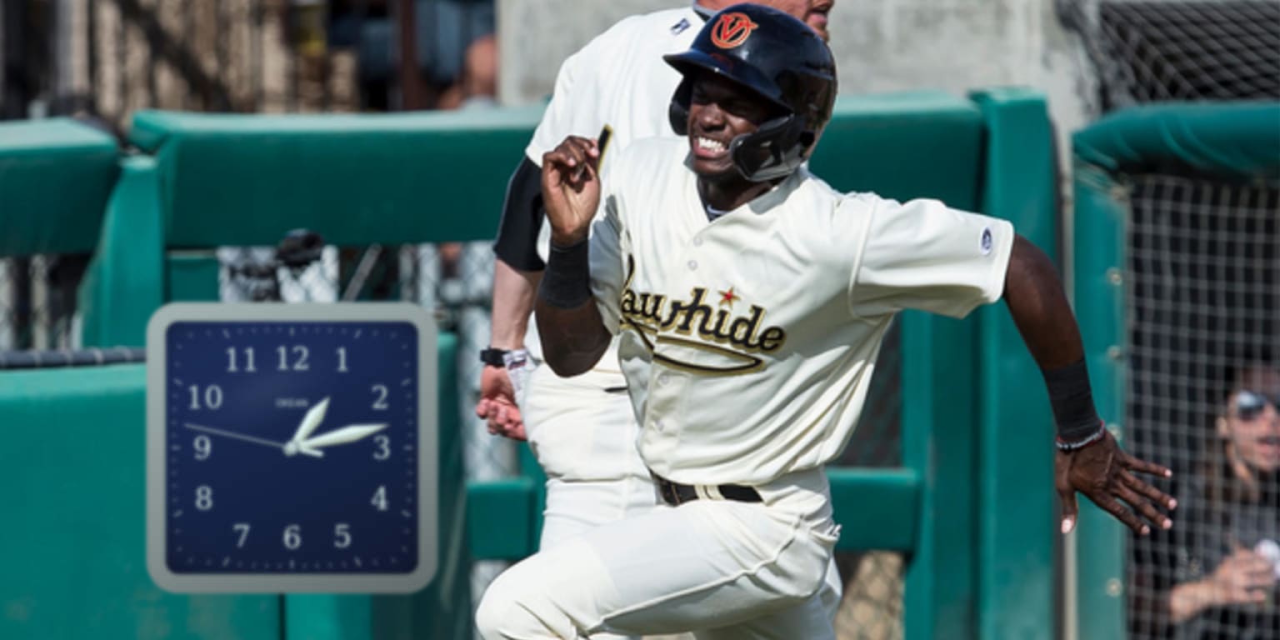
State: 1 h 12 min 47 s
